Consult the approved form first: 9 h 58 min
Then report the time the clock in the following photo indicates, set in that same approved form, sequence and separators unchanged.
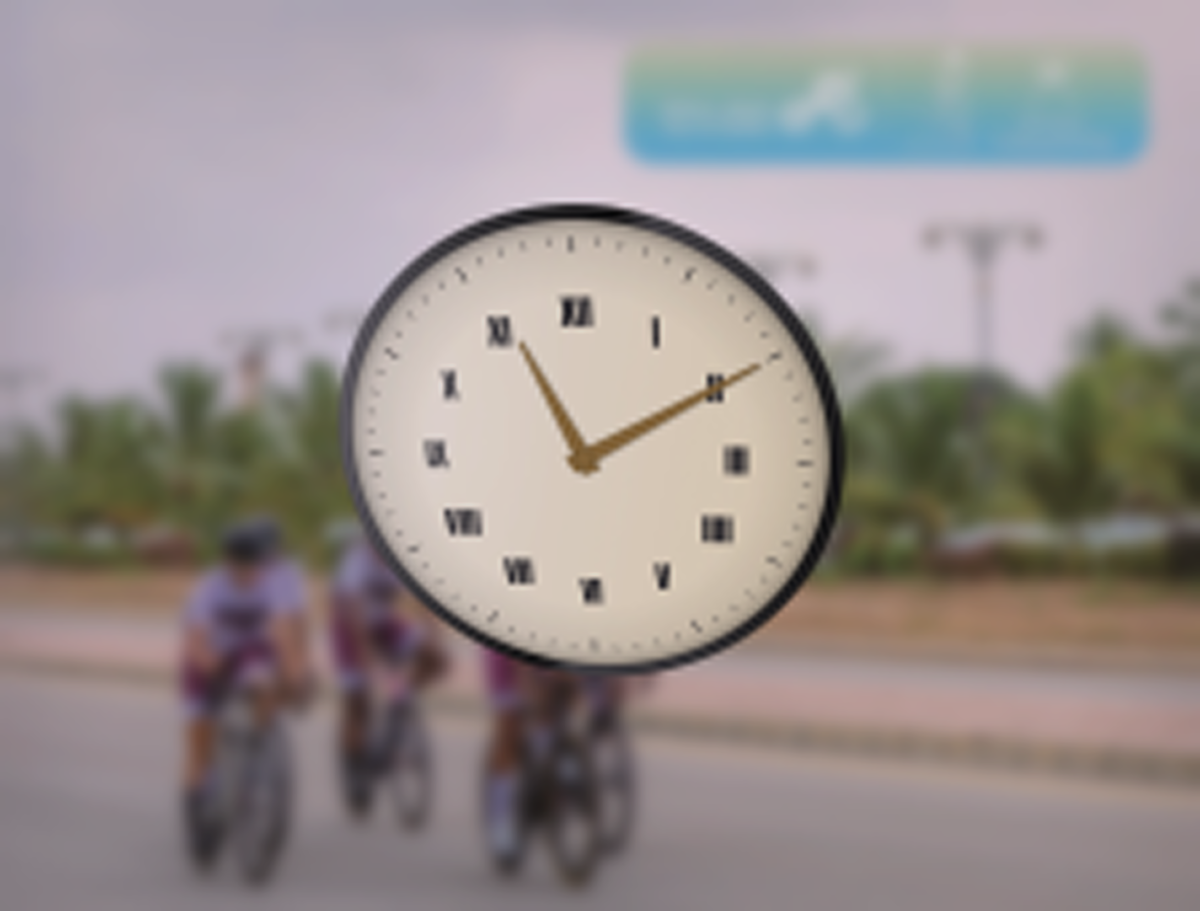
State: 11 h 10 min
